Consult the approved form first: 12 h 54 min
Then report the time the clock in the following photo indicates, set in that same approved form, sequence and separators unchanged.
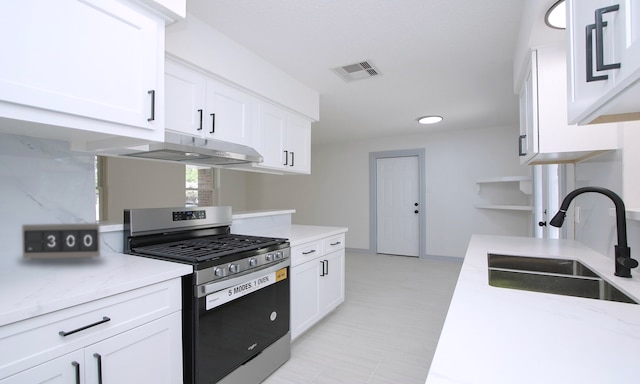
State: 3 h 00 min
